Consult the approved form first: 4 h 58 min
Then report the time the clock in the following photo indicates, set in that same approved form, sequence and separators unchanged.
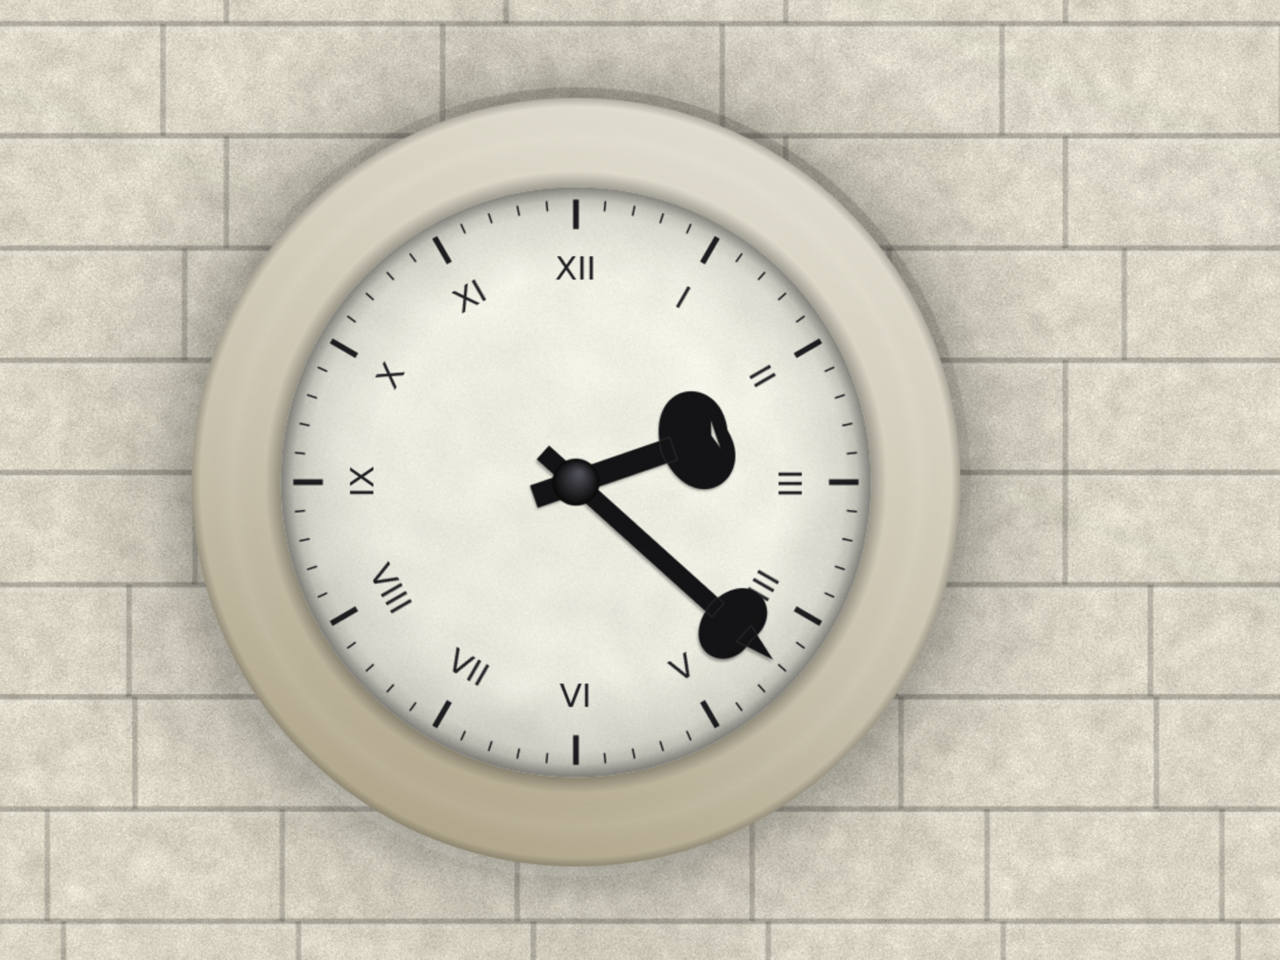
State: 2 h 22 min
